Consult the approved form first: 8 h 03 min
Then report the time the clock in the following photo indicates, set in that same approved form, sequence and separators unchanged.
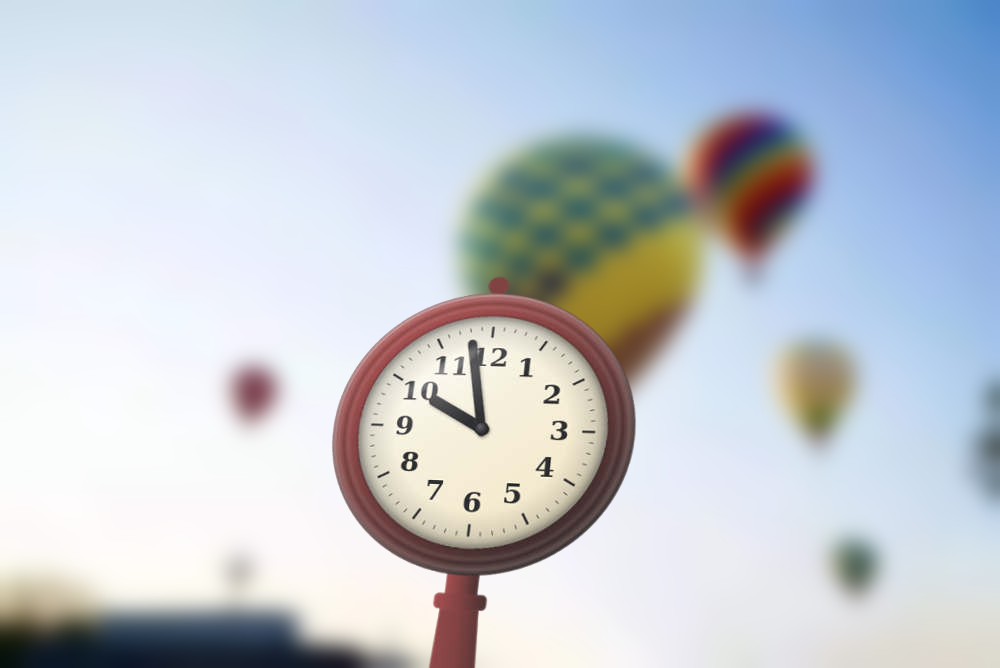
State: 9 h 58 min
